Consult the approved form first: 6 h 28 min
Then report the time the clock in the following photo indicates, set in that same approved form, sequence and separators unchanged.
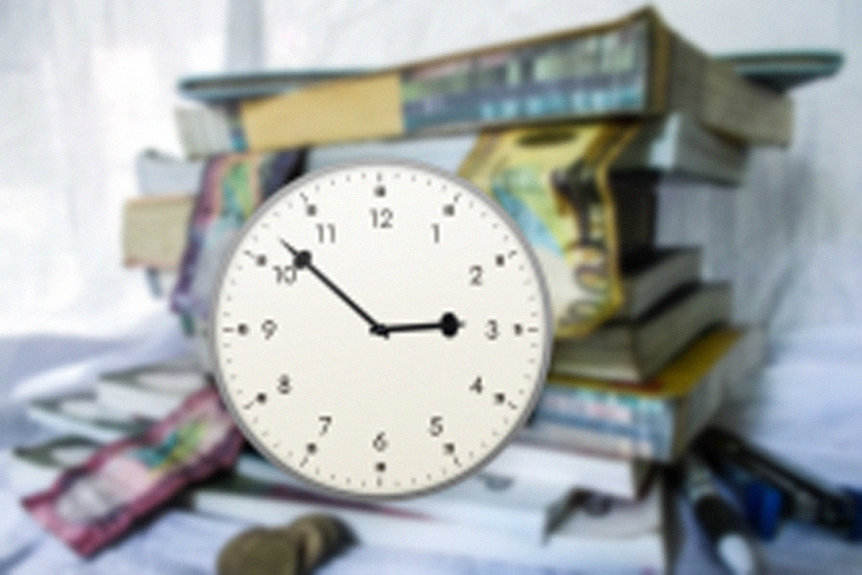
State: 2 h 52 min
